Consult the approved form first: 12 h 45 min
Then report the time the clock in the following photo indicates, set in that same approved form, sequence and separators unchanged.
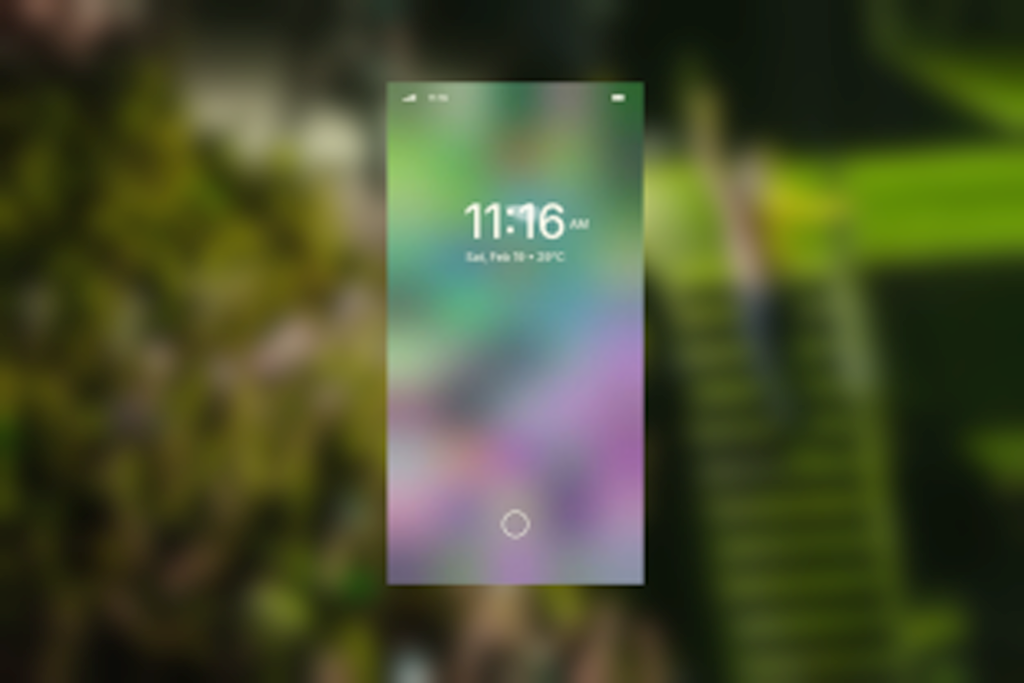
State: 11 h 16 min
